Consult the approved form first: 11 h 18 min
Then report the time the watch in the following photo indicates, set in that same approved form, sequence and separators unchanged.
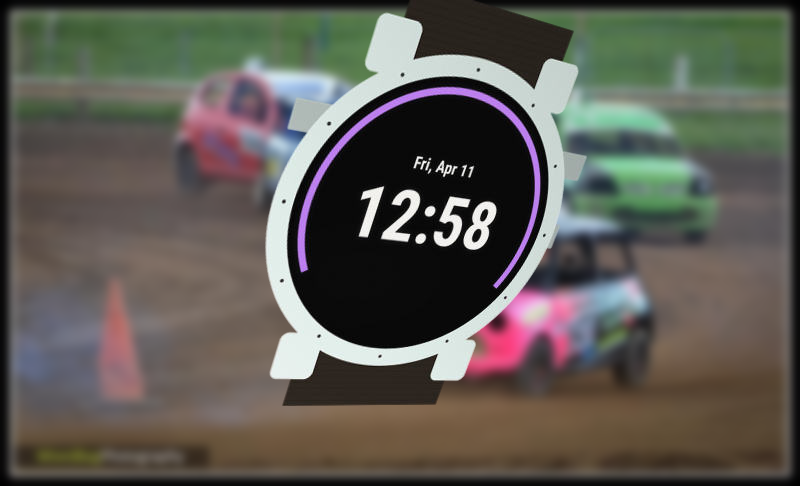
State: 12 h 58 min
